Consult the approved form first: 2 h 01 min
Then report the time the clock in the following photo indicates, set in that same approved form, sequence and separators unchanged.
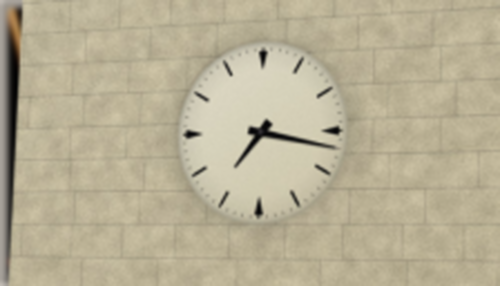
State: 7 h 17 min
